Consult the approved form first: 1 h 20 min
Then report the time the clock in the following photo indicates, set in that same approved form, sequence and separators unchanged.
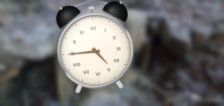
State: 4 h 45 min
